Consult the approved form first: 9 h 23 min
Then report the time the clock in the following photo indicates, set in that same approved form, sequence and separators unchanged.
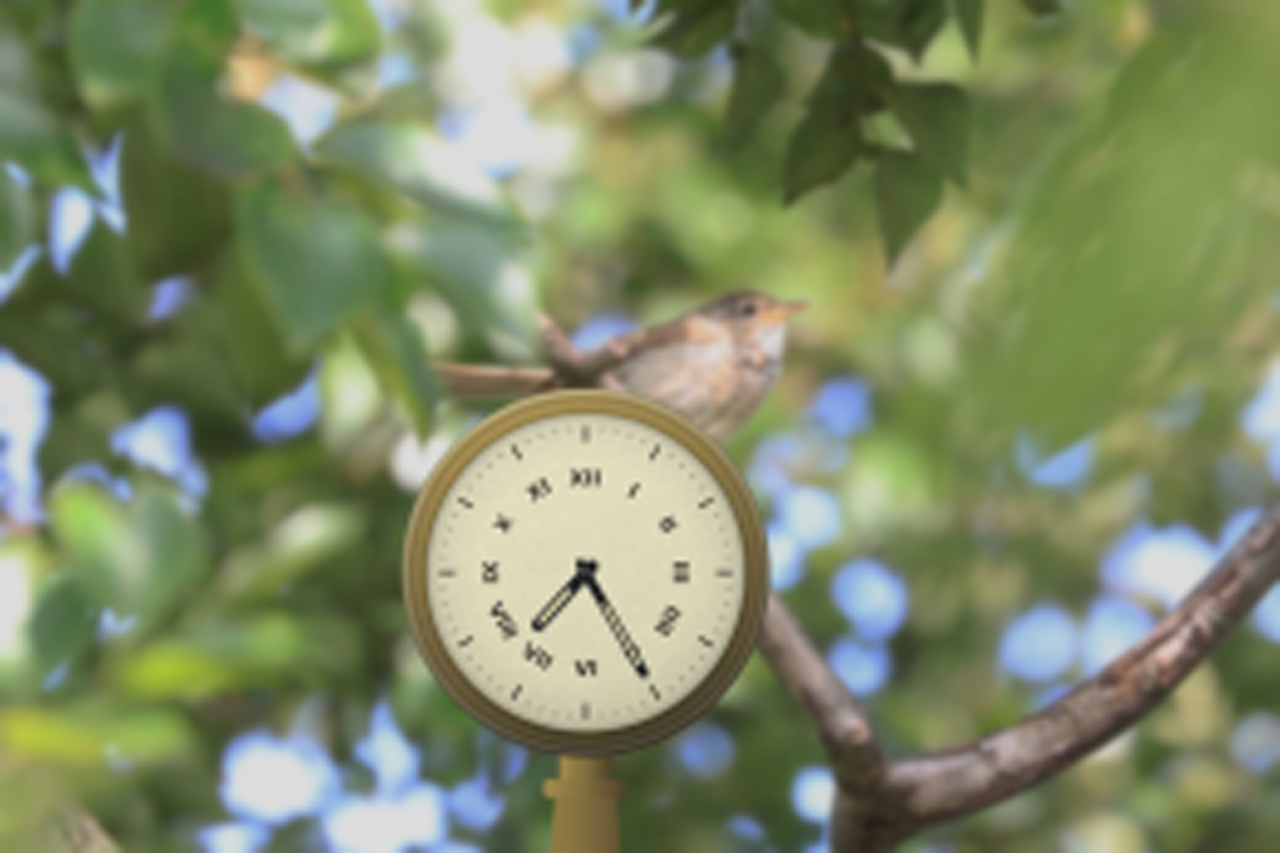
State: 7 h 25 min
